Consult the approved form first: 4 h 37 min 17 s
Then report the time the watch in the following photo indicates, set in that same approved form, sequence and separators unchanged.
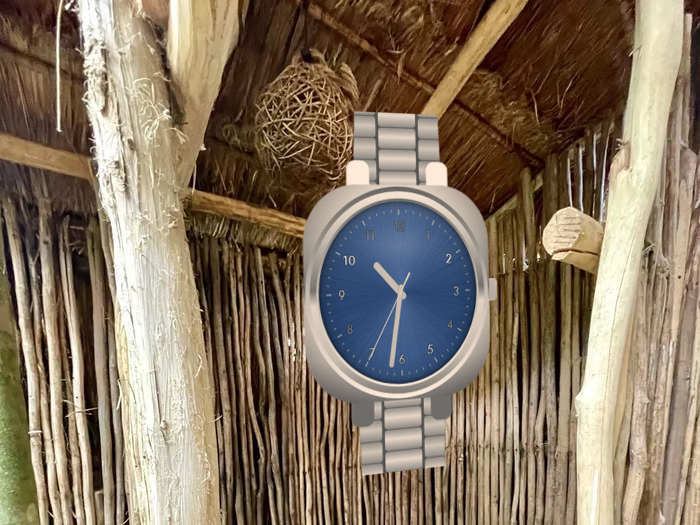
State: 10 h 31 min 35 s
